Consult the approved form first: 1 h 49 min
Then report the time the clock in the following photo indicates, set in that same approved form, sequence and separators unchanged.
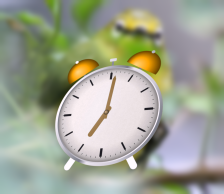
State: 7 h 01 min
